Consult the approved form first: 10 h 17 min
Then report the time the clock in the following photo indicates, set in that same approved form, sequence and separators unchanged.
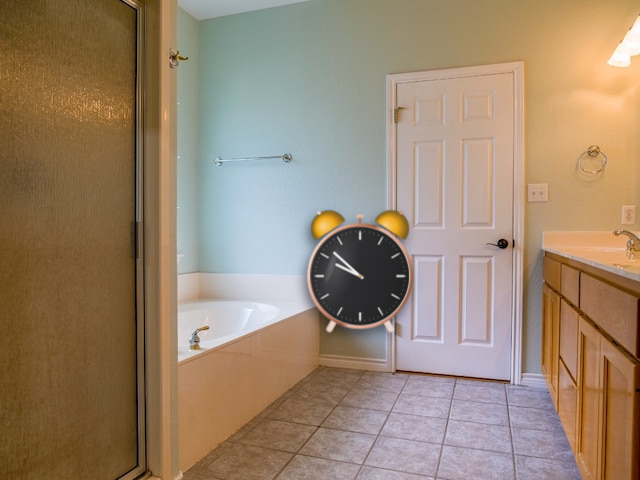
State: 9 h 52 min
